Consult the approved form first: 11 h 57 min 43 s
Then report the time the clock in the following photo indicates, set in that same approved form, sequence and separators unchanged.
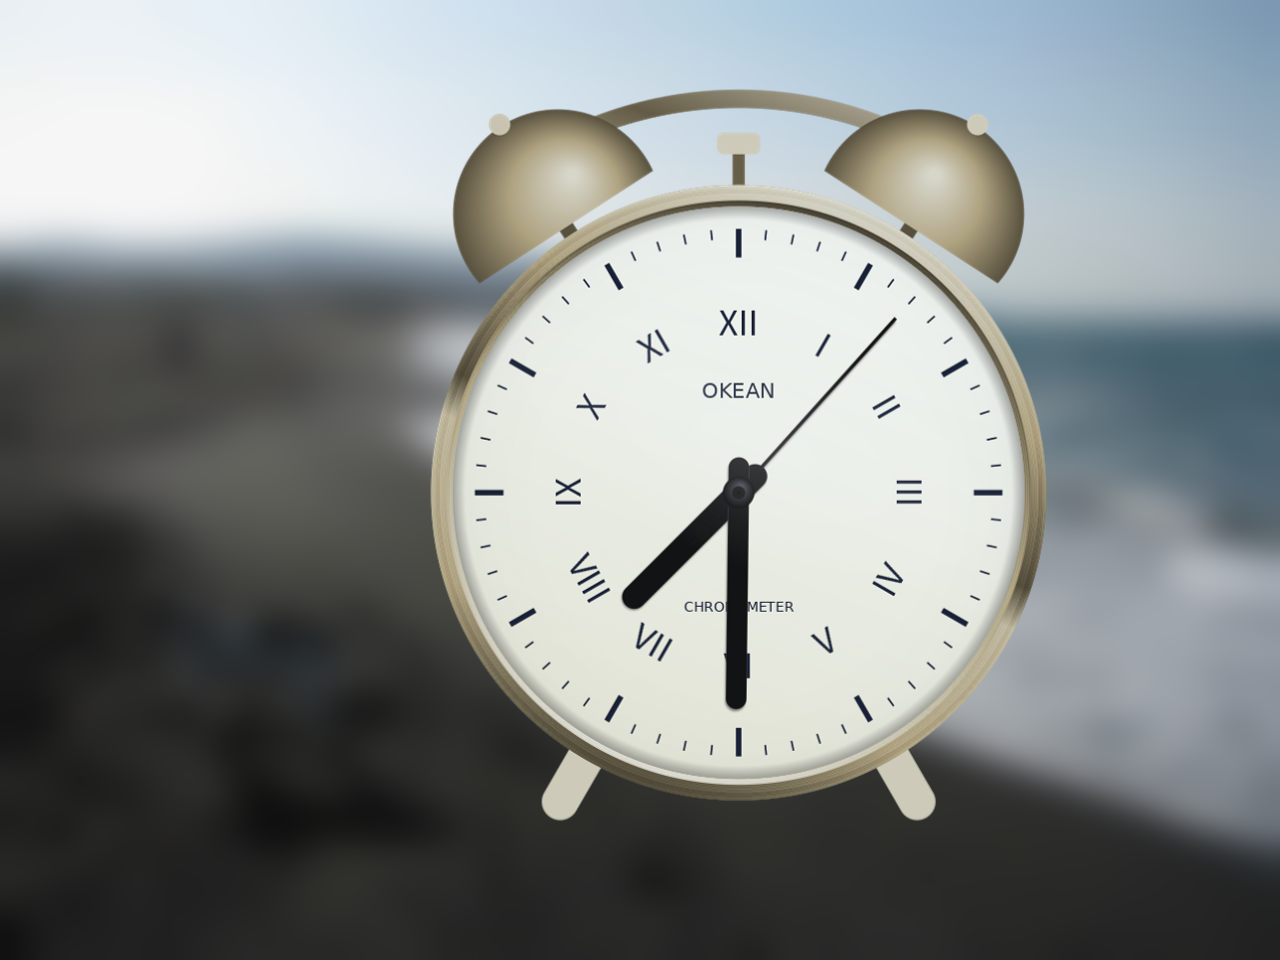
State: 7 h 30 min 07 s
